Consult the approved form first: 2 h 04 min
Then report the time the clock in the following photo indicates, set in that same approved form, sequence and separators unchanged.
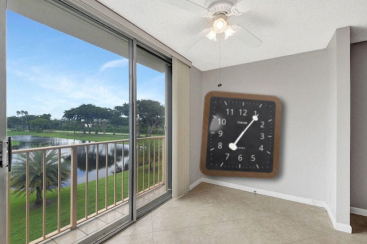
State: 7 h 06 min
